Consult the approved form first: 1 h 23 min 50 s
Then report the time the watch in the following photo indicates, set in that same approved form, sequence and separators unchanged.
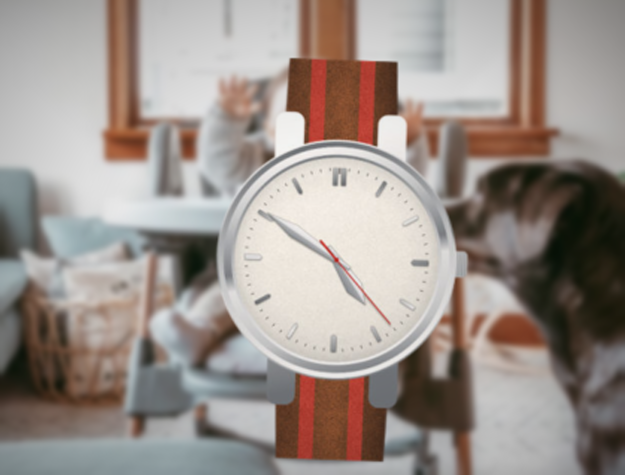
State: 4 h 50 min 23 s
